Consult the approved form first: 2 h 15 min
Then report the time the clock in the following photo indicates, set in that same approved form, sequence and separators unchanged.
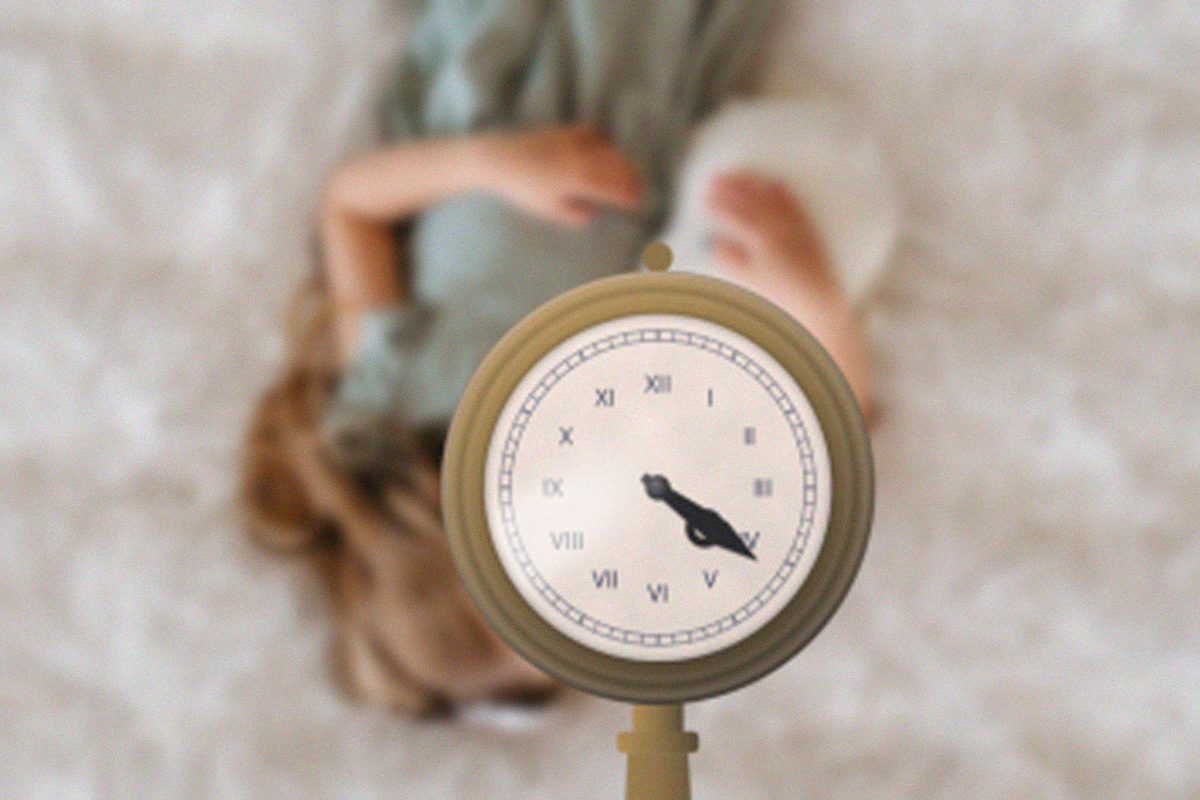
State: 4 h 21 min
